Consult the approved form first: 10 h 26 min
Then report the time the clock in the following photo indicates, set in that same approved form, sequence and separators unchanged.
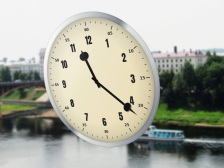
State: 11 h 22 min
